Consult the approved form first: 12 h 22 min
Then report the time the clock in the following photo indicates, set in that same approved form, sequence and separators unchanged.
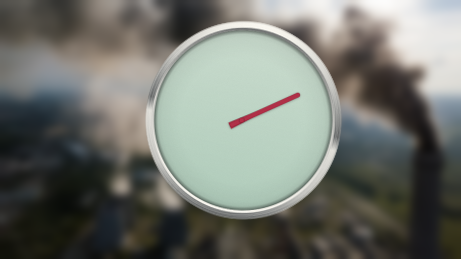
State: 2 h 11 min
